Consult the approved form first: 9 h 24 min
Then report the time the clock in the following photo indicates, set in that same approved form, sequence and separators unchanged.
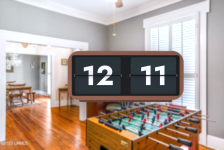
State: 12 h 11 min
